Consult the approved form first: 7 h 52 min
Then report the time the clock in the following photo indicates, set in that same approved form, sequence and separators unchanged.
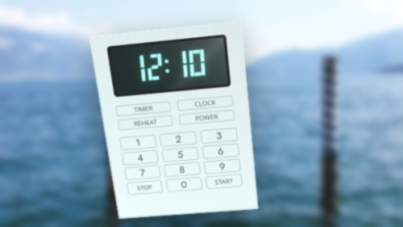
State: 12 h 10 min
